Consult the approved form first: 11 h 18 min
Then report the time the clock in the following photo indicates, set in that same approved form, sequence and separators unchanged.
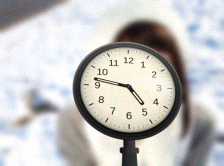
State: 4 h 47 min
